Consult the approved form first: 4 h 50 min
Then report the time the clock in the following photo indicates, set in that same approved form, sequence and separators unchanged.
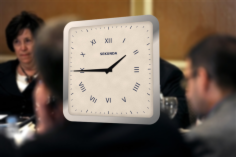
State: 1 h 45 min
